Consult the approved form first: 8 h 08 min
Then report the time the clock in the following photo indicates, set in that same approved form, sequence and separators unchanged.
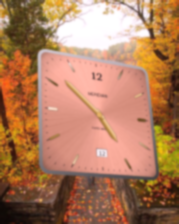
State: 4 h 52 min
